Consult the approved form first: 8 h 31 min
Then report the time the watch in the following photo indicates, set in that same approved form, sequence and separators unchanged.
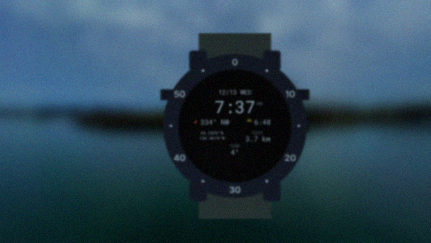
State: 7 h 37 min
